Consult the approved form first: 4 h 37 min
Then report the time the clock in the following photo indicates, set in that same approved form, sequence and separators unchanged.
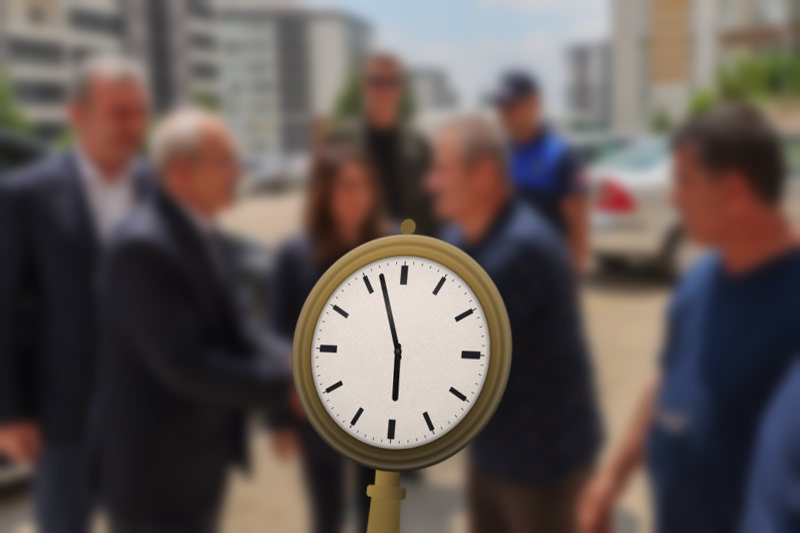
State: 5 h 57 min
